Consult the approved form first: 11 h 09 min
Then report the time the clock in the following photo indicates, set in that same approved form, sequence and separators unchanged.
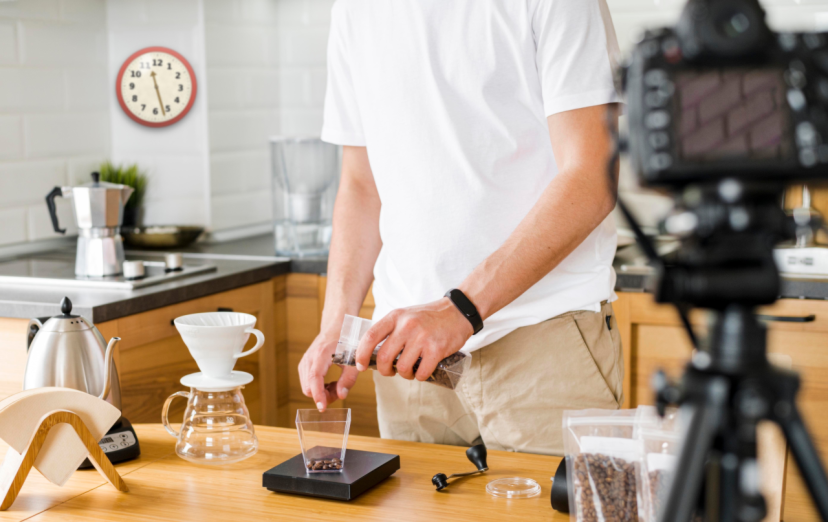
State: 11 h 27 min
